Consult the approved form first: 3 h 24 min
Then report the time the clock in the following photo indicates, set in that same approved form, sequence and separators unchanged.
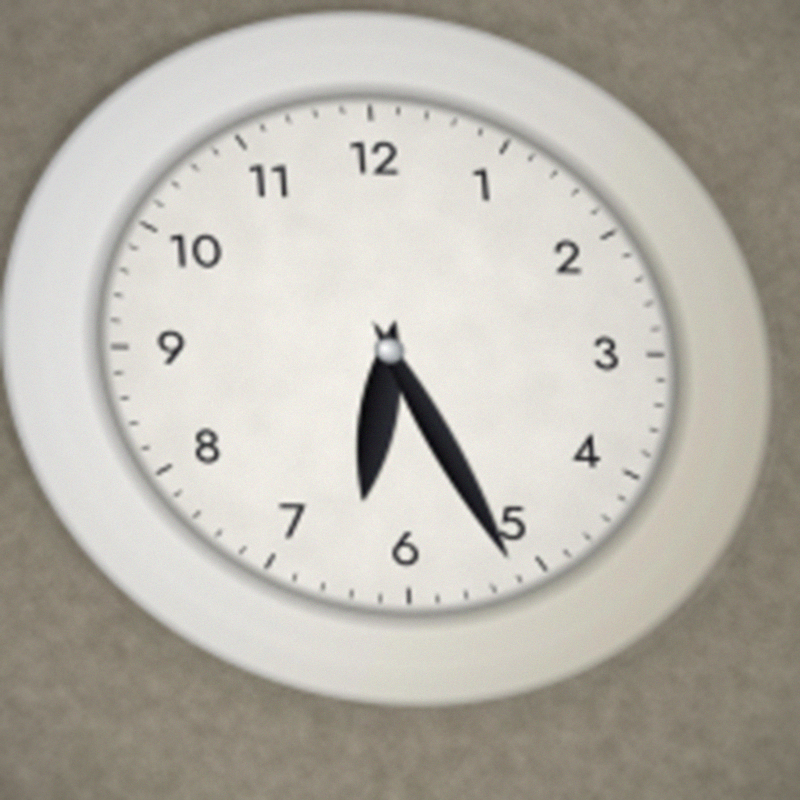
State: 6 h 26 min
